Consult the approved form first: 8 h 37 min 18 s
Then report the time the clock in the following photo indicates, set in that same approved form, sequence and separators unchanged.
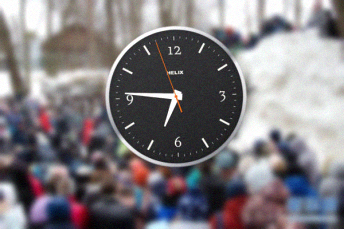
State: 6 h 45 min 57 s
